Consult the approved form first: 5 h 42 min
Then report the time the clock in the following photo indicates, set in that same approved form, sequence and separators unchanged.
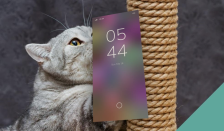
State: 5 h 44 min
